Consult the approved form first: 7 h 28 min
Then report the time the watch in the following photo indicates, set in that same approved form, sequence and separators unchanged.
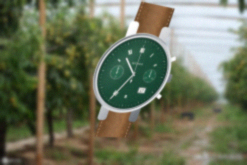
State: 10 h 35 min
